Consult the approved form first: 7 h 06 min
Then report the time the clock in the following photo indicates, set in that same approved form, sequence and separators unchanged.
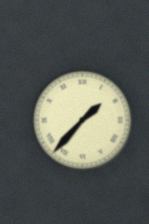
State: 1 h 37 min
